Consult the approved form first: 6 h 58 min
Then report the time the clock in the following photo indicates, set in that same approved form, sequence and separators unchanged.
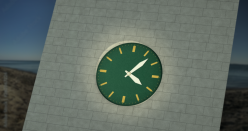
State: 4 h 07 min
